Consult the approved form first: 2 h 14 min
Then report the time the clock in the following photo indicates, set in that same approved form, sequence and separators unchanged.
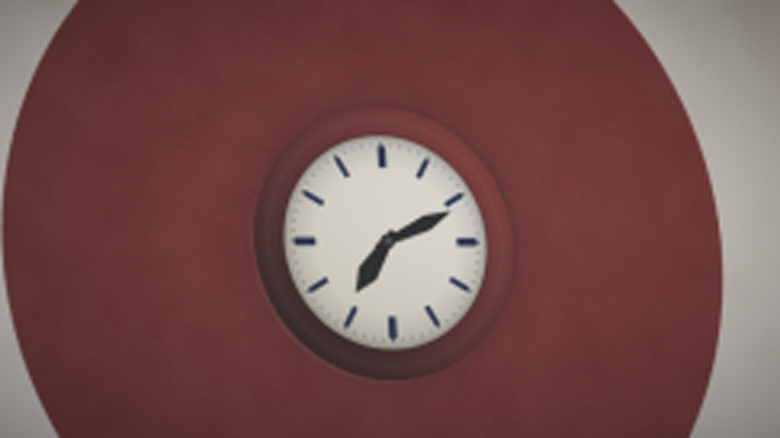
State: 7 h 11 min
